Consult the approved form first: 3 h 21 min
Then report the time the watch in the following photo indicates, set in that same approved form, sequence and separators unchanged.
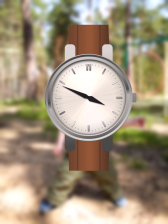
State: 3 h 49 min
